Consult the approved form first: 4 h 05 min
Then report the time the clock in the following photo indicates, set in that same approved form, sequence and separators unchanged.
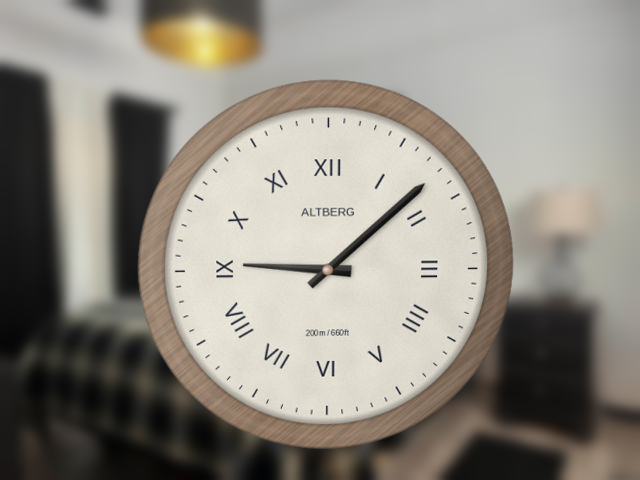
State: 9 h 08 min
